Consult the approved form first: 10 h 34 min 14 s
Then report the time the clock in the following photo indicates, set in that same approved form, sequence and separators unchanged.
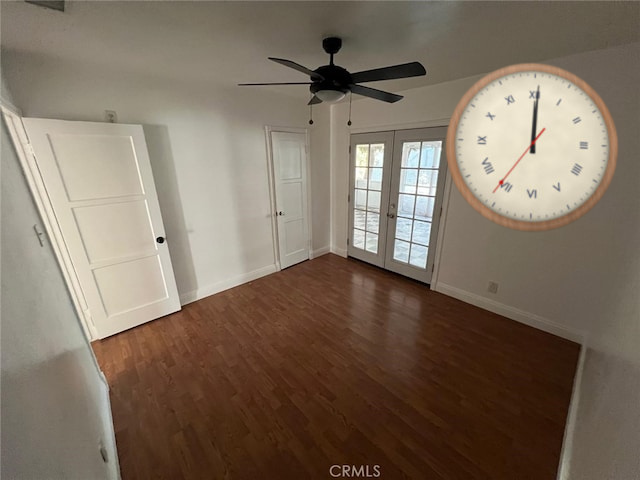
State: 12 h 00 min 36 s
